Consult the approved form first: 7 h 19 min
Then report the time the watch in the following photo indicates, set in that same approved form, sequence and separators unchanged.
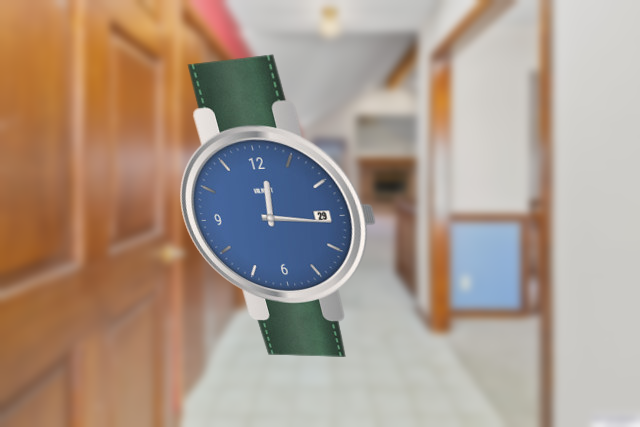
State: 12 h 16 min
